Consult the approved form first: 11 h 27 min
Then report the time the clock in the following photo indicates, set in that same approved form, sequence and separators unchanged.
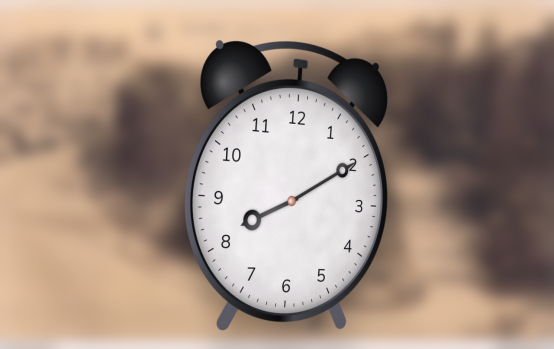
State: 8 h 10 min
